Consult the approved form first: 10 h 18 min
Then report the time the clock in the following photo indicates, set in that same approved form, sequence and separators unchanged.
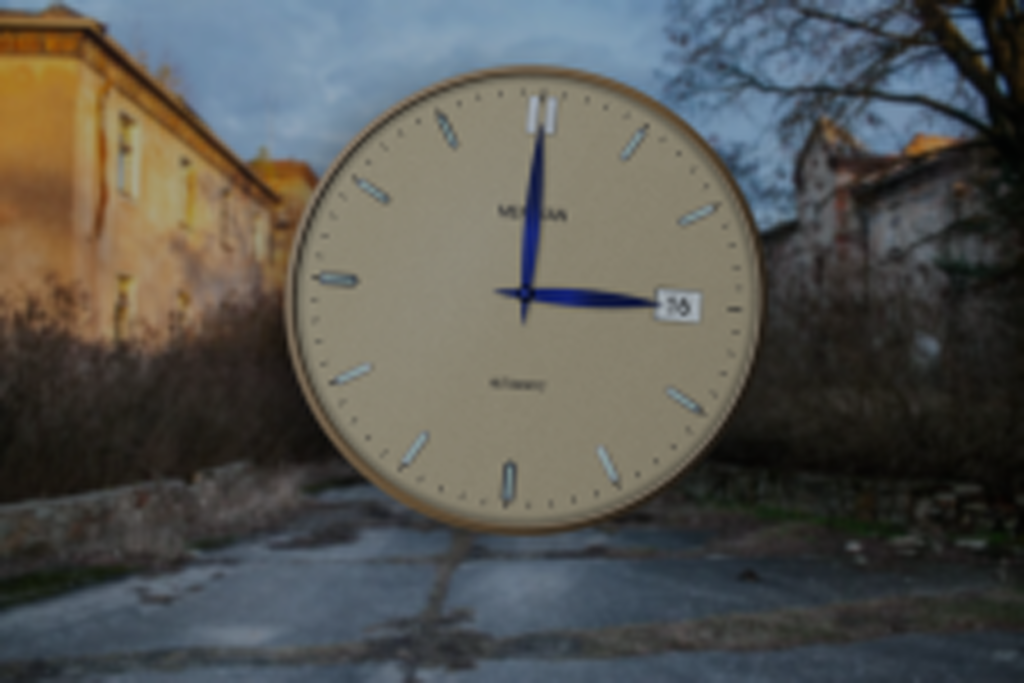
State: 3 h 00 min
